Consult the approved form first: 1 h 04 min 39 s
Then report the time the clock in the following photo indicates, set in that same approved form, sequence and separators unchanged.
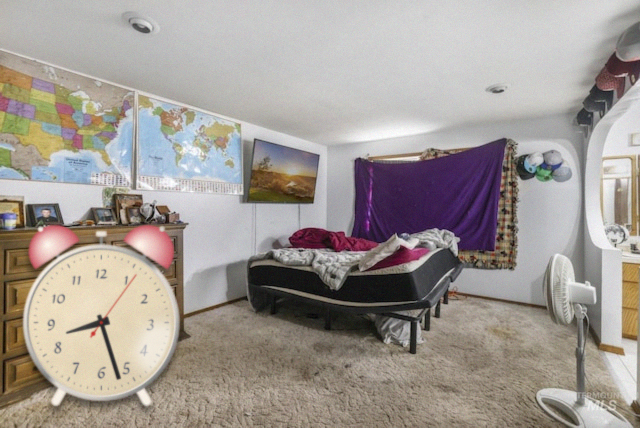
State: 8 h 27 min 06 s
